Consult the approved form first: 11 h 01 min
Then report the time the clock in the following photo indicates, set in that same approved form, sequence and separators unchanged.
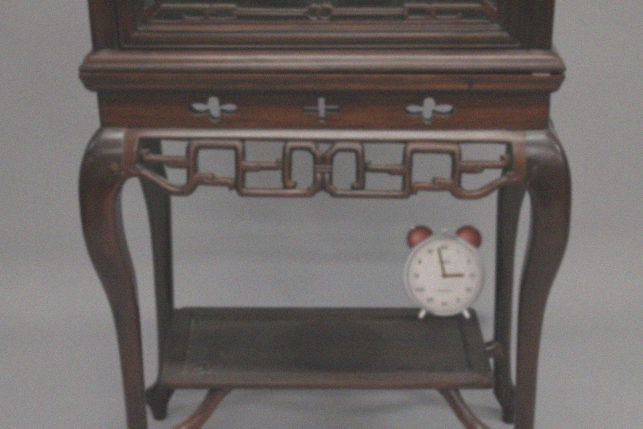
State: 2 h 58 min
